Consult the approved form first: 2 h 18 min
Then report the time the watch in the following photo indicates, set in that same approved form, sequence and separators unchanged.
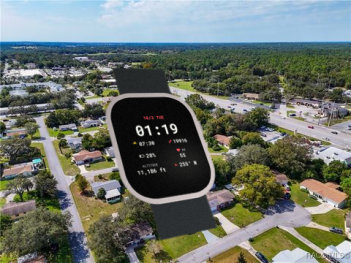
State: 1 h 19 min
